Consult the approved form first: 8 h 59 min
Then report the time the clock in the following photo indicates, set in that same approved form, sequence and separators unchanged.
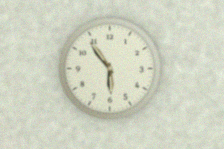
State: 5 h 54 min
